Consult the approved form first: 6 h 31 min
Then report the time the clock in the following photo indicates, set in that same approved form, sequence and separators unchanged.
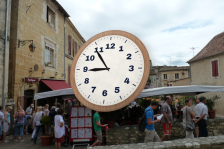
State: 8 h 54 min
